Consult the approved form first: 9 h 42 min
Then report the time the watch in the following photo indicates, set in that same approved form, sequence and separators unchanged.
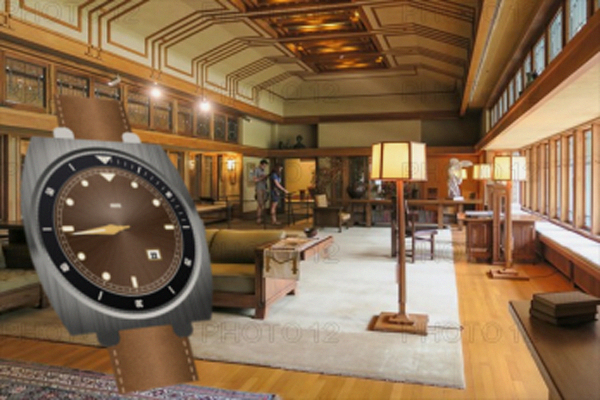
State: 8 h 44 min
